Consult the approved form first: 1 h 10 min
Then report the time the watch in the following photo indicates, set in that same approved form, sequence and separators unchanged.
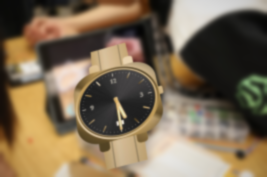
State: 5 h 30 min
